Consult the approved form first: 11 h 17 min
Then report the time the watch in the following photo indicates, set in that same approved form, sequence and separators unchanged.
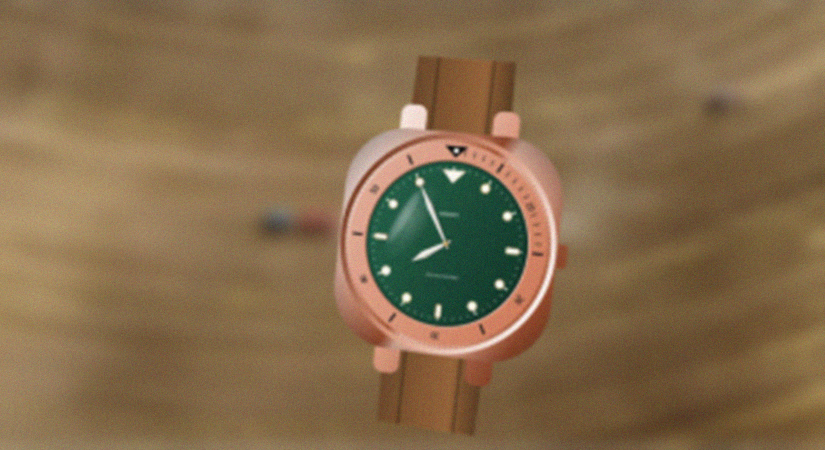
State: 7 h 55 min
